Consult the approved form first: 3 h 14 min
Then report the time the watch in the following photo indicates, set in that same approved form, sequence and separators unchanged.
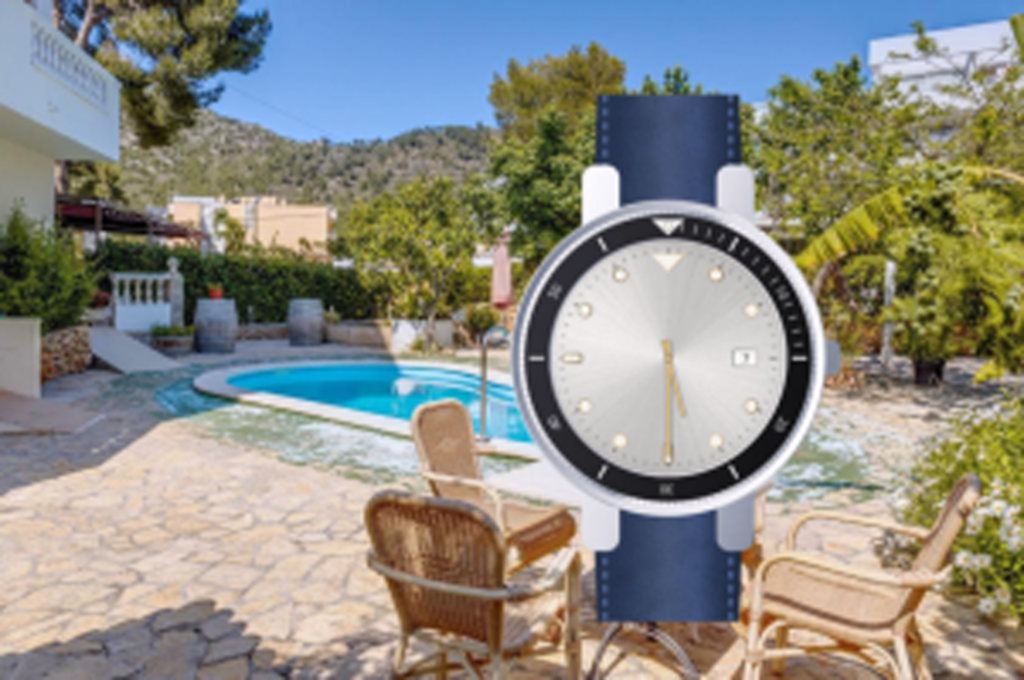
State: 5 h 30 min
